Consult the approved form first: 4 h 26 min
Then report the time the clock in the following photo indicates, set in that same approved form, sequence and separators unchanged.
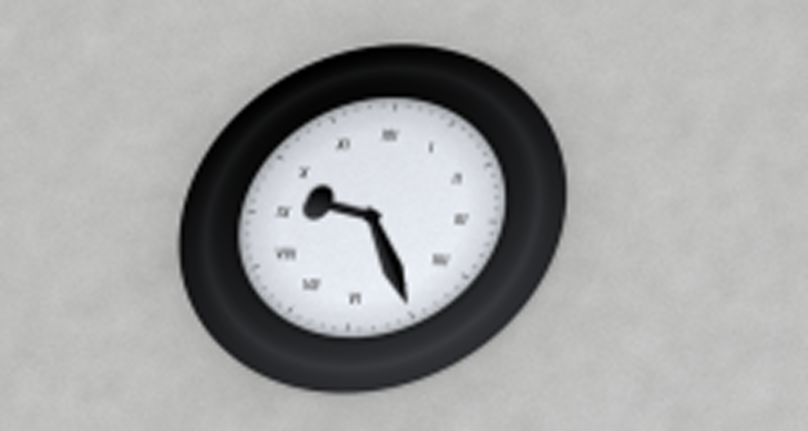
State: 9 h 25 min
